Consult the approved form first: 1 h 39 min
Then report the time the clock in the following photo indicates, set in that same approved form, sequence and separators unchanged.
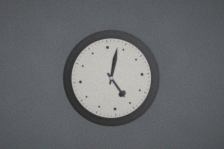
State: 5 h 03 min
